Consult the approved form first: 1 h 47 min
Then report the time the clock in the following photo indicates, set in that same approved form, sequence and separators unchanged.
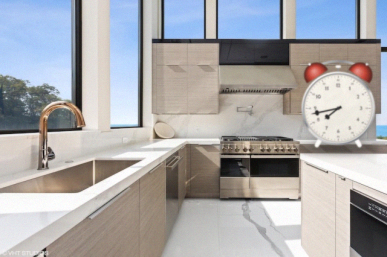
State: 7 h 43 min
